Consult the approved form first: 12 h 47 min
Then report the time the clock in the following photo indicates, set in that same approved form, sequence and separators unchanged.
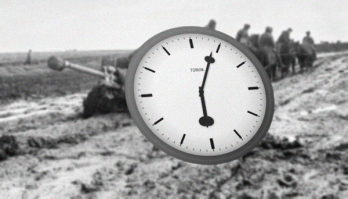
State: 6 h 04 min
